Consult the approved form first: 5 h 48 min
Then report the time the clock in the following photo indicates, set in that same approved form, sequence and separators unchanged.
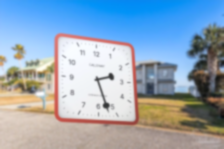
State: 2 h 27 min
